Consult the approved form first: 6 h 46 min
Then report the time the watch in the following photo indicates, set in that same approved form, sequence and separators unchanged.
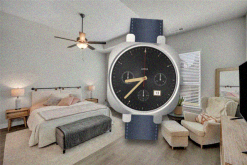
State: 8 h 37 min
